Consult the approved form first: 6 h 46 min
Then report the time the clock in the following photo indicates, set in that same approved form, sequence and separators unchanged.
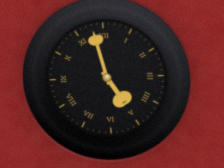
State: 4 h 58 min
